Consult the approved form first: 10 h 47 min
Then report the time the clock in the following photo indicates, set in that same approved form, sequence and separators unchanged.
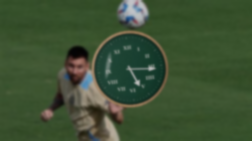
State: 5 h 16 min
